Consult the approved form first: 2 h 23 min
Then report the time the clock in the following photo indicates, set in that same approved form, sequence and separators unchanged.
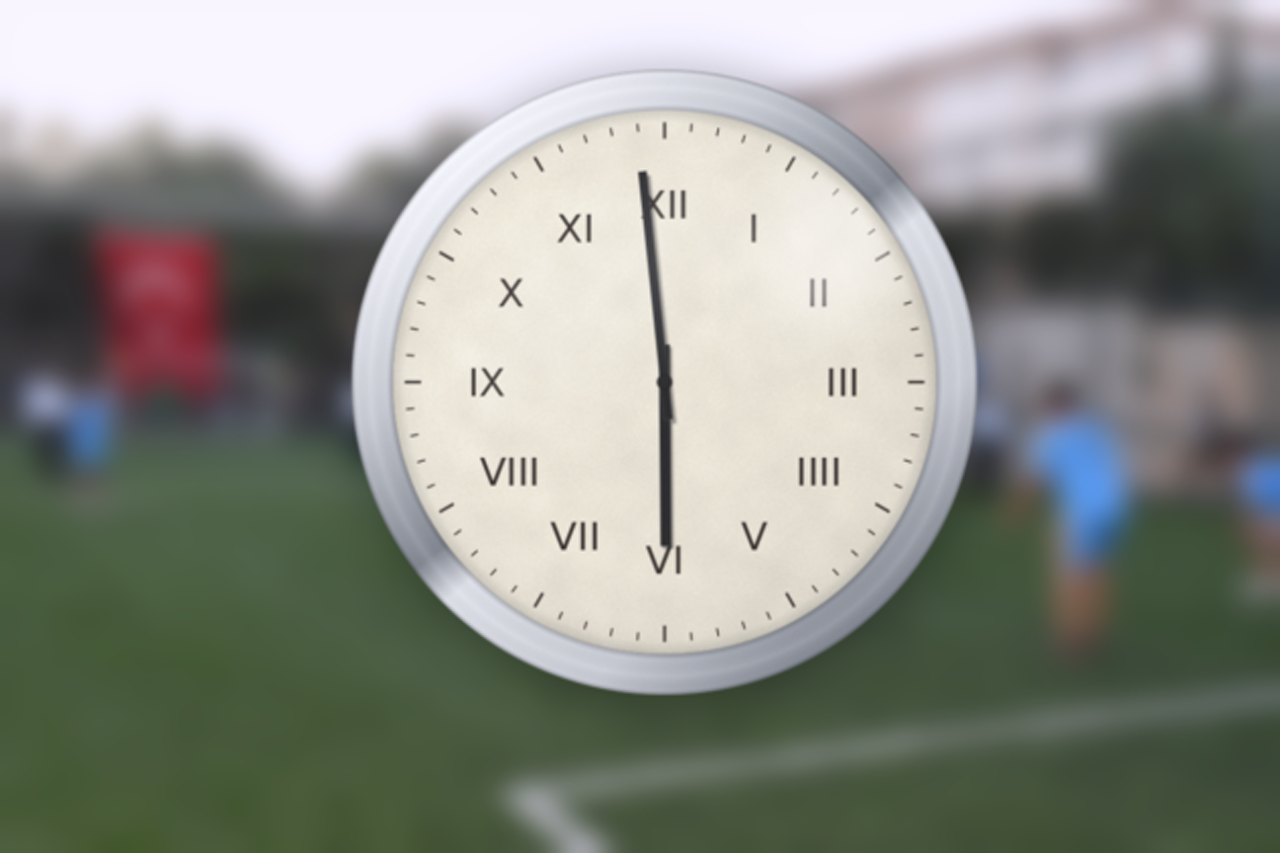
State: 5 h 59 min
